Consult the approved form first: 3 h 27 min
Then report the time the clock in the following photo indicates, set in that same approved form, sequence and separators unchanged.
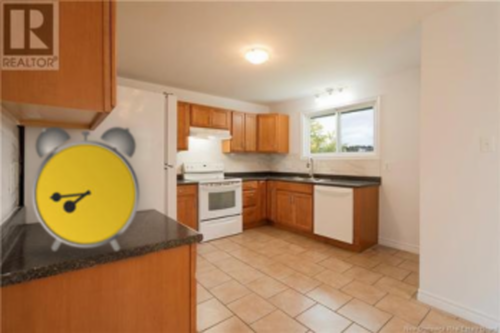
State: 7 h 44 min
